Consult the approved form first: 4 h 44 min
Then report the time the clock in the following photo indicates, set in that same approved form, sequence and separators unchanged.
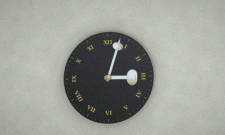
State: 3 h 03 min
